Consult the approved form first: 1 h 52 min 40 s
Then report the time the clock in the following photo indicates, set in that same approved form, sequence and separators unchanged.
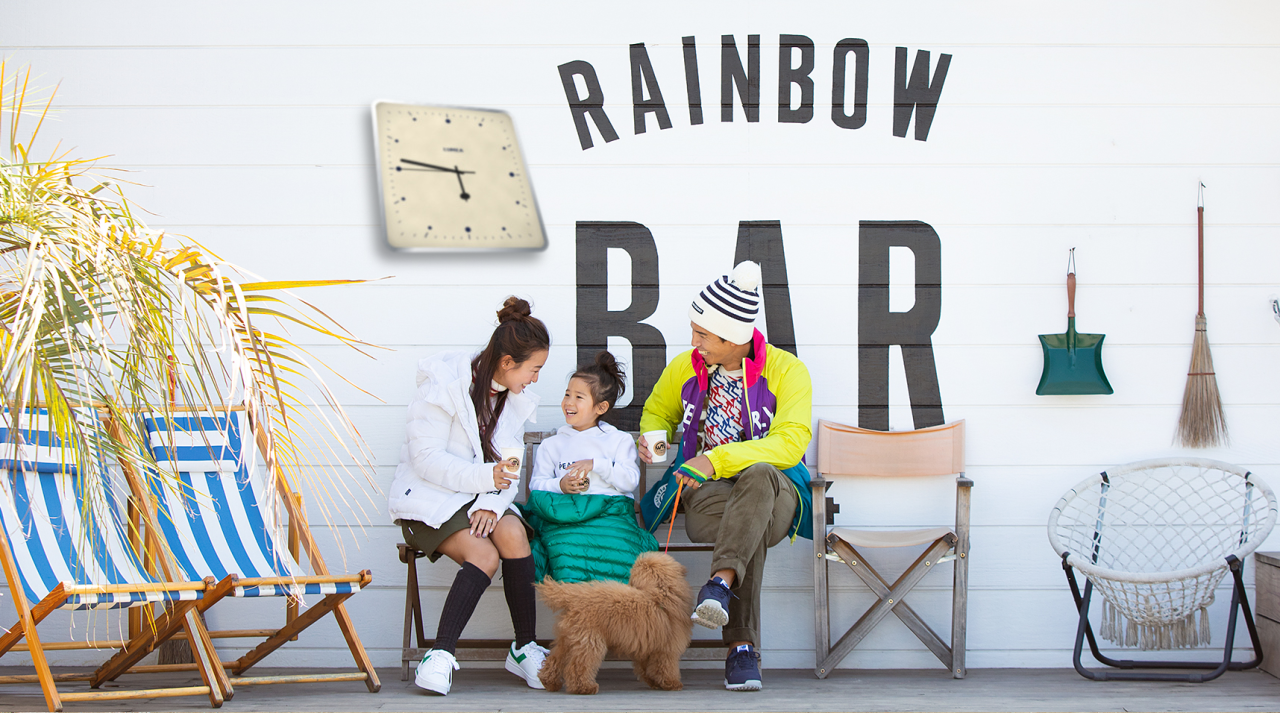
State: 5 h 46 min 45 s
